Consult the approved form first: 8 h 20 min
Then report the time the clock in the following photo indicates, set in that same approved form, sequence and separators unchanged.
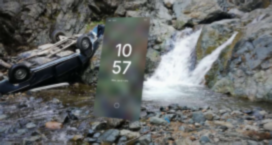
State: 10 h 57 min
